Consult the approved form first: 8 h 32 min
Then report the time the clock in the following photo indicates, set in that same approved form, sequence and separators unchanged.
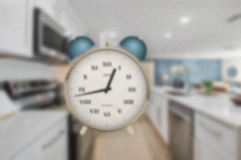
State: 12 h 43 min
